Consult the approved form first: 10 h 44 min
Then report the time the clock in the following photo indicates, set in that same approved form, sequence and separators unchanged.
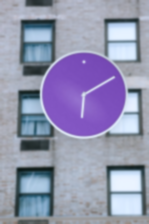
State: 6 h 10 min
